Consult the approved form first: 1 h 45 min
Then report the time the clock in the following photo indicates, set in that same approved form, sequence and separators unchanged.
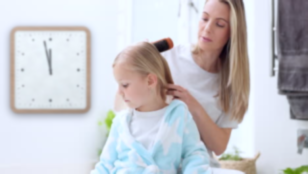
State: 11 h 58 min
